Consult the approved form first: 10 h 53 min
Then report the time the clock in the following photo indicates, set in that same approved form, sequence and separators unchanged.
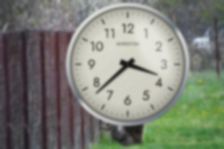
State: 3 h 38 min
